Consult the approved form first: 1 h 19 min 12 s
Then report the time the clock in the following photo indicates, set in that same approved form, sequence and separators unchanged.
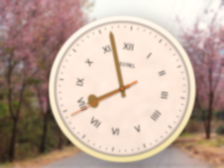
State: 7 h 56 min 39 s
